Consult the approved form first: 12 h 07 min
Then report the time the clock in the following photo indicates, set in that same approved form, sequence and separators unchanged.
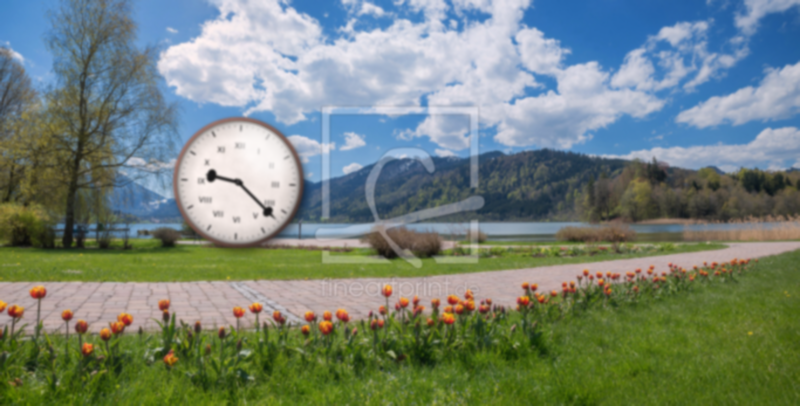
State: 9 h 22 min
